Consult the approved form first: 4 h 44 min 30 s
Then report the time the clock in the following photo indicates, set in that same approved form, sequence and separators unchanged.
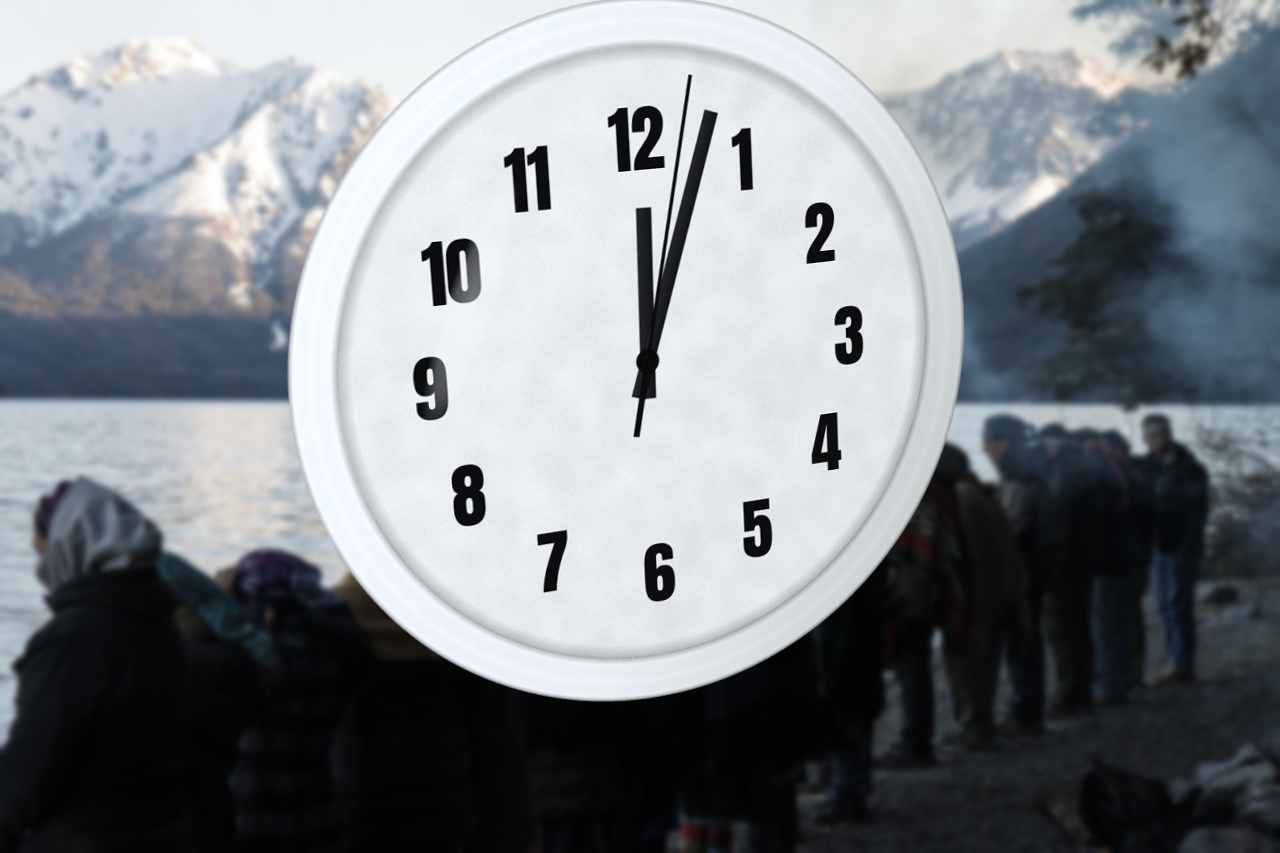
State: 12 h 03 min 02 s
